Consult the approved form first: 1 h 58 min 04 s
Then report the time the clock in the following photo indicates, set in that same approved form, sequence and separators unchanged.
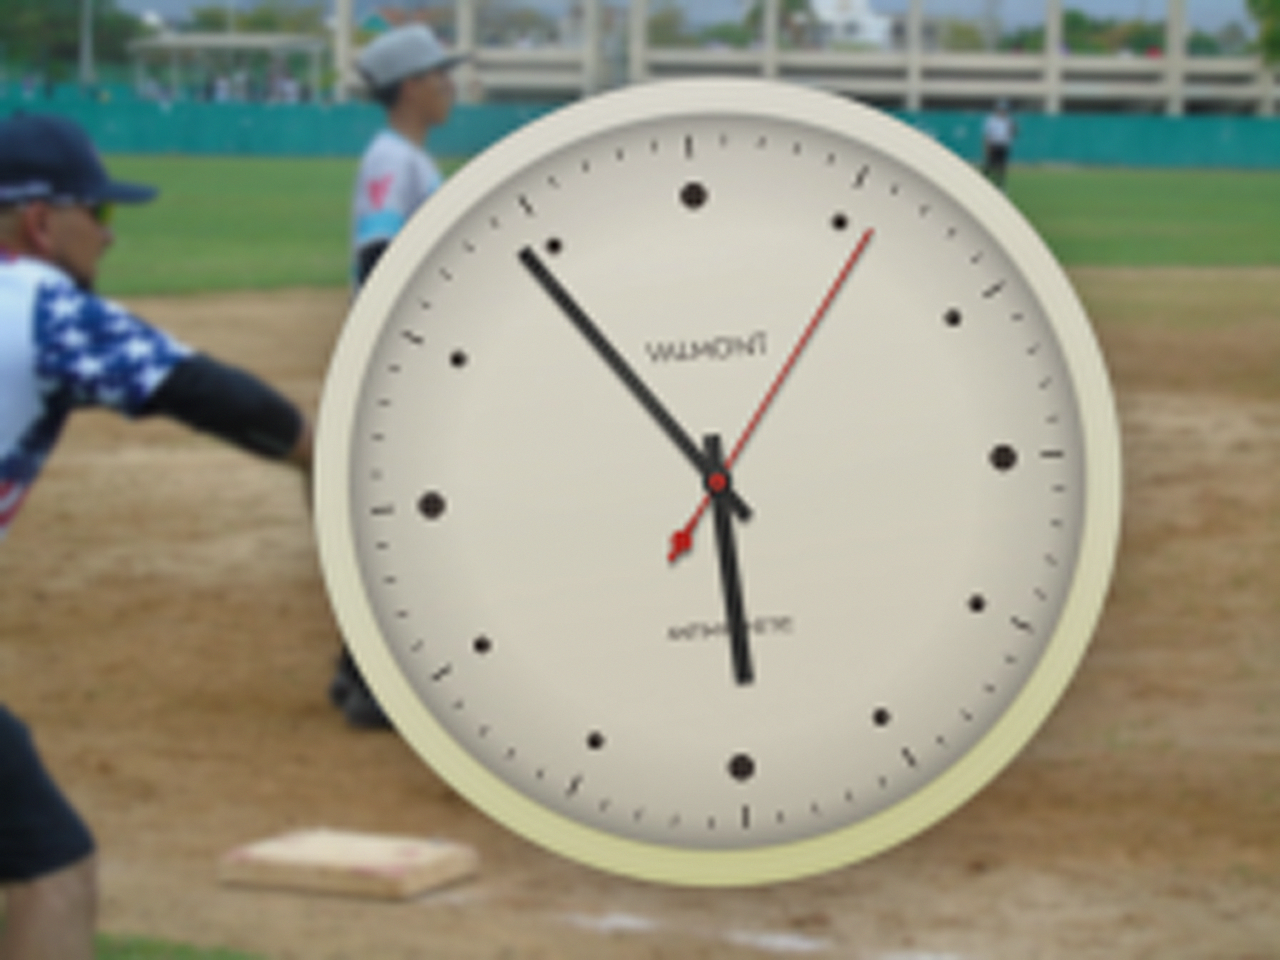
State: 5 h 54 min 06 s
